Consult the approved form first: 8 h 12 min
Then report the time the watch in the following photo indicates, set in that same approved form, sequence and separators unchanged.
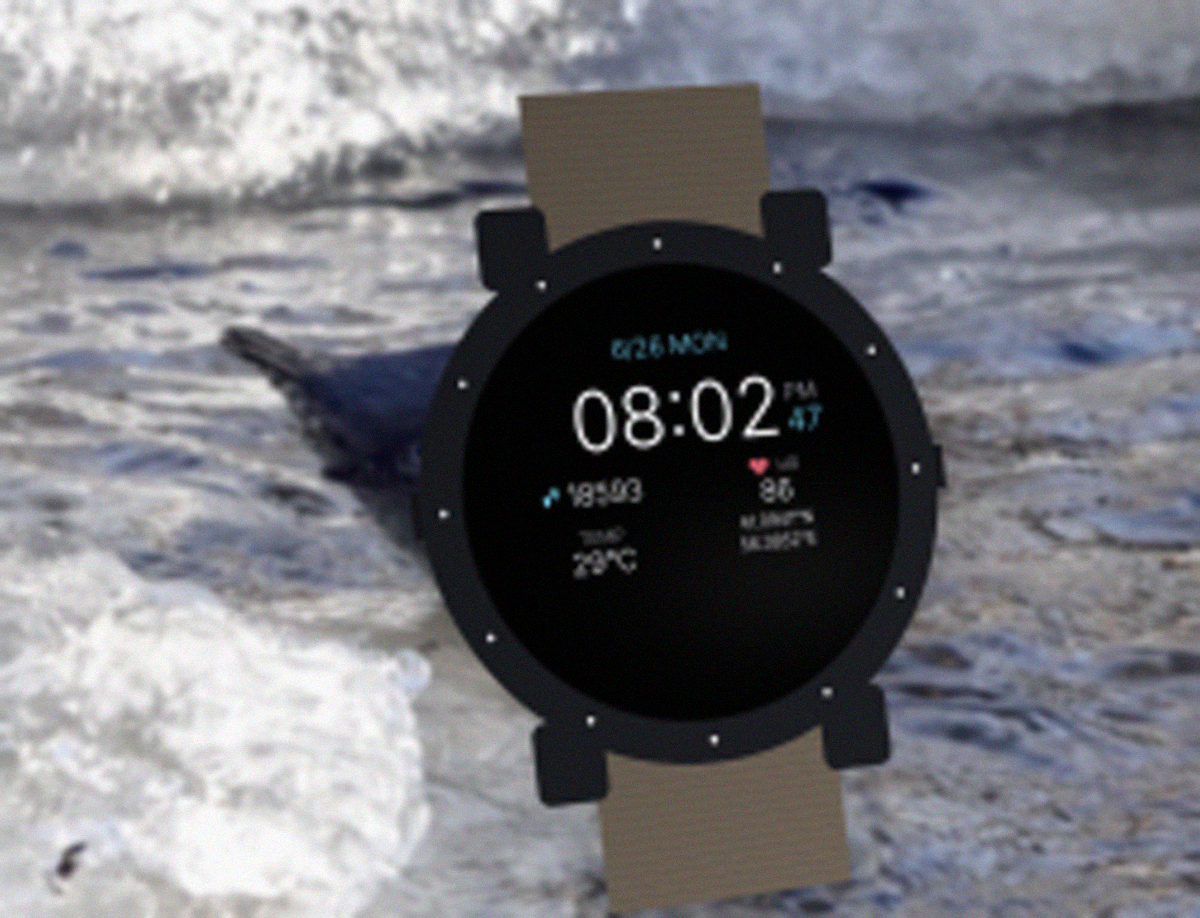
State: 8 h 02 min
